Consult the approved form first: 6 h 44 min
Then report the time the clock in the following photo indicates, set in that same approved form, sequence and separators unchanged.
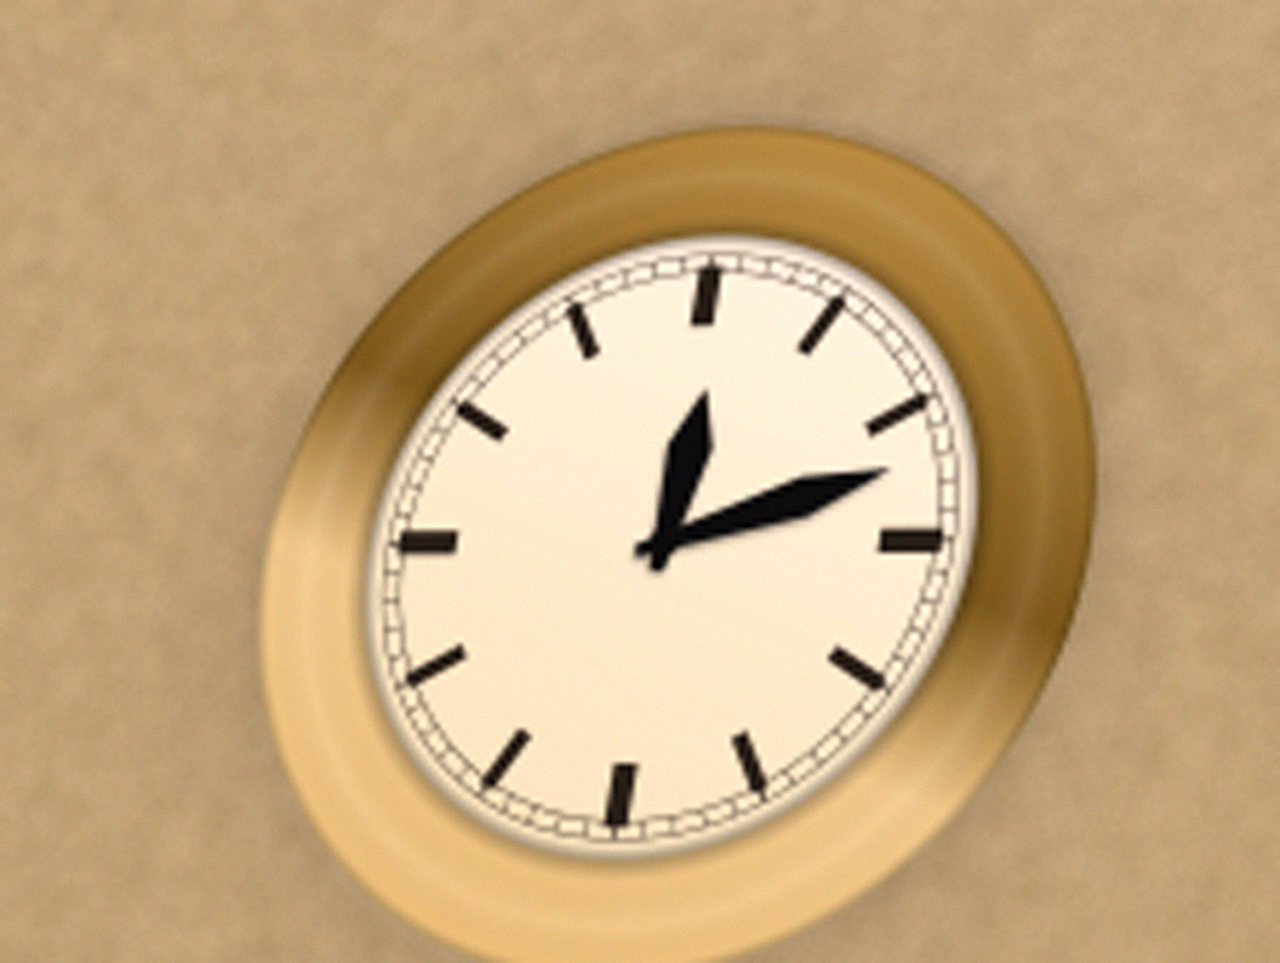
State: 12 h 12 min
